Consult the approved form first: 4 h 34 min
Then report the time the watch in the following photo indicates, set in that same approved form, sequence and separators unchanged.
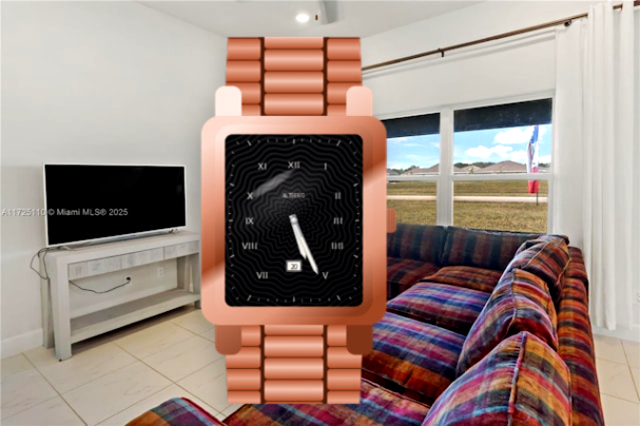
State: 5 h 26 min
